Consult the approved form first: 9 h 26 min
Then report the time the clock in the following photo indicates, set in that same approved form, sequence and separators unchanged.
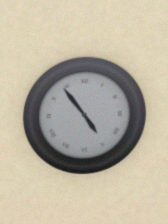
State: 4 h 54 min
